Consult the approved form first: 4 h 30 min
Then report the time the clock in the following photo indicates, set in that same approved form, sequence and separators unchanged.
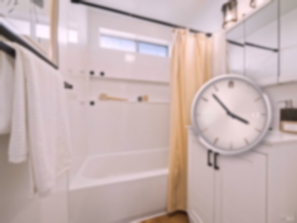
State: 3 h 53 min
